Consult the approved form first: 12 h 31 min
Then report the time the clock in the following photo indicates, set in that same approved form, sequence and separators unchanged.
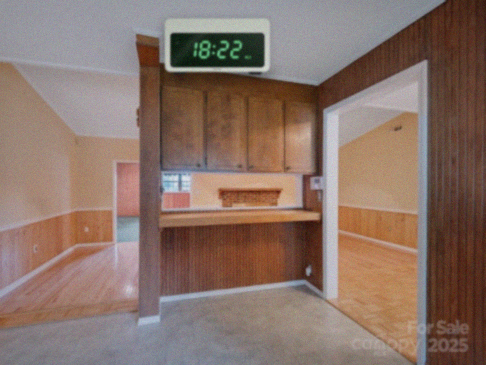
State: 18 h 22 min
